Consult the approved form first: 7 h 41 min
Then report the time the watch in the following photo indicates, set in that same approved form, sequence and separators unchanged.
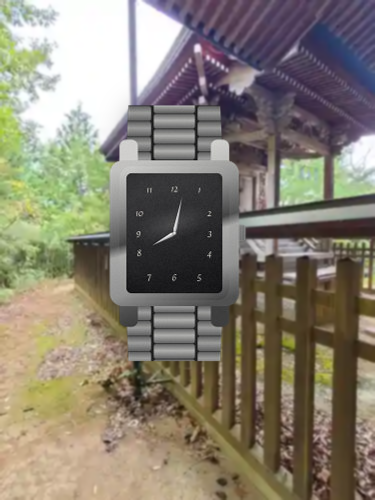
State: 8 h 02 min
